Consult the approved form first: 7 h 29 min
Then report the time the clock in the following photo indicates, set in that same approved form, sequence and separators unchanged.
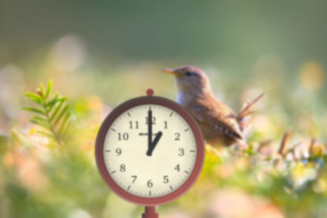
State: 1 h 00 min
